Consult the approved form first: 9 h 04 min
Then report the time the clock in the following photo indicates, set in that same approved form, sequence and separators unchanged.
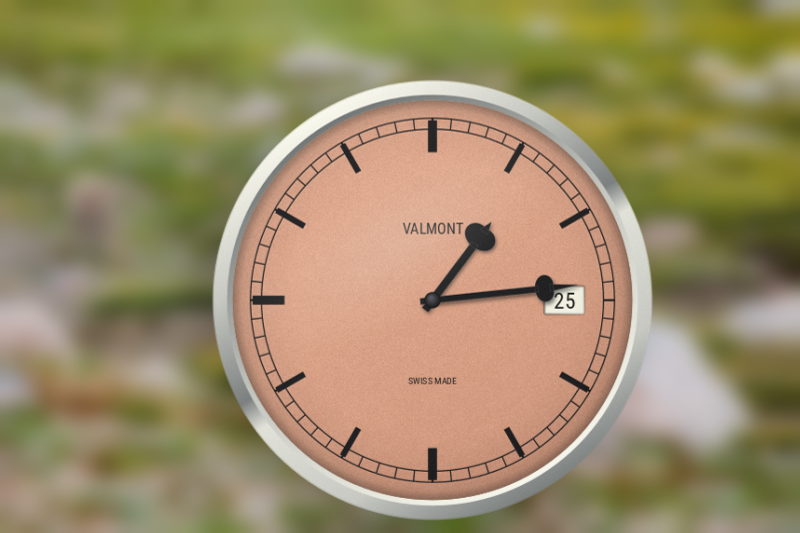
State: 1 h 14 min
